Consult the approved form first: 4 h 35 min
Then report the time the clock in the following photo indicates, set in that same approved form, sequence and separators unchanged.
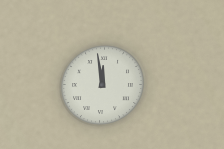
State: 11 h 58 min
